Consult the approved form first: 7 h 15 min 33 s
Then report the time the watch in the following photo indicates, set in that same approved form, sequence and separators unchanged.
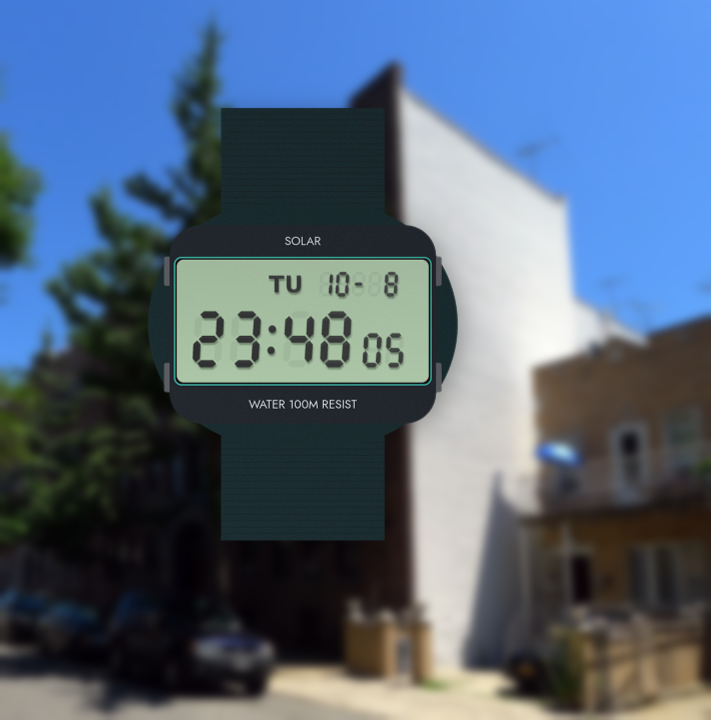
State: 23 h 48 min 05 s
